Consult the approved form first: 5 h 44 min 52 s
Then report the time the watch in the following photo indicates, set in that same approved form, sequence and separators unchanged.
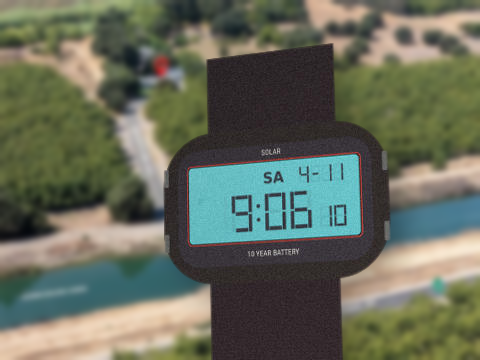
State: 9 h 06 min 10 s
